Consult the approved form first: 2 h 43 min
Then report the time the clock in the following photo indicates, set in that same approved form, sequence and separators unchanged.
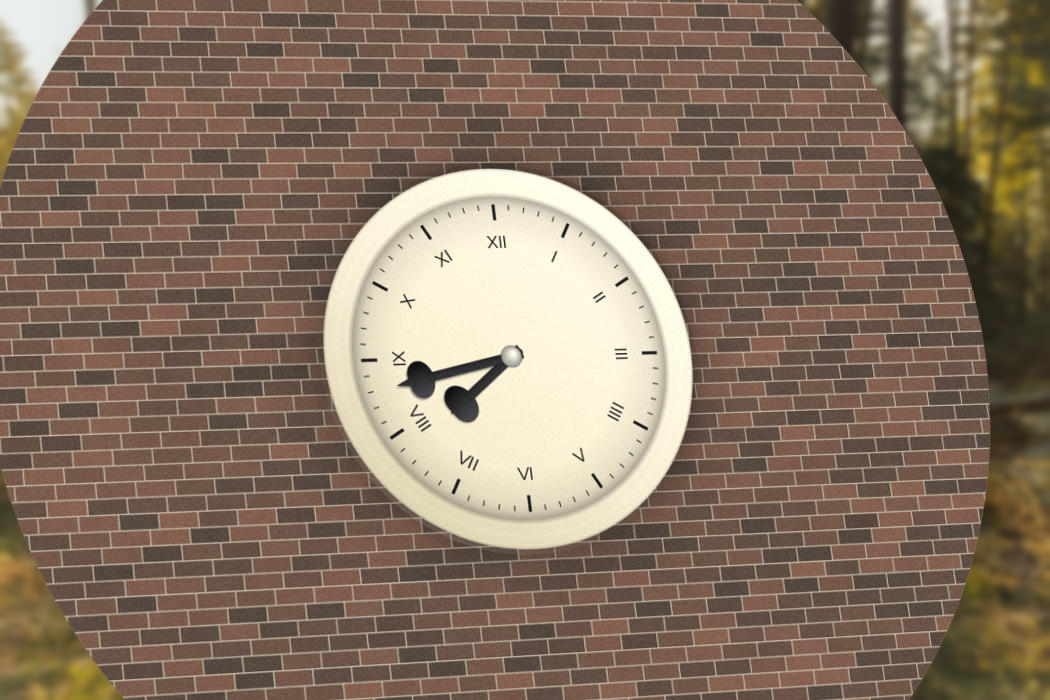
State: 7 h 43 min
